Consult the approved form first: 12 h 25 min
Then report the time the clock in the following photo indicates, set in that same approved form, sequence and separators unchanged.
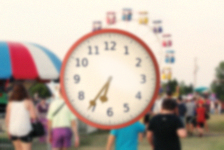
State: 6 h 36 min
